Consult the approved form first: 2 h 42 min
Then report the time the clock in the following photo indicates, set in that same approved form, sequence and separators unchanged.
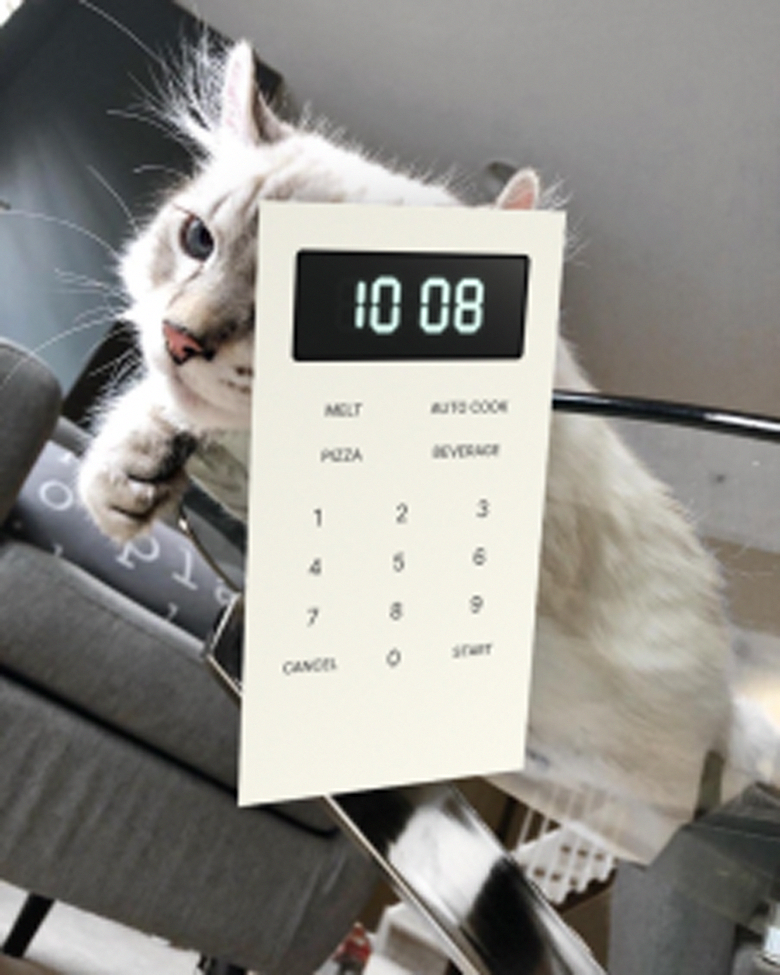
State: 10 h 08 min
